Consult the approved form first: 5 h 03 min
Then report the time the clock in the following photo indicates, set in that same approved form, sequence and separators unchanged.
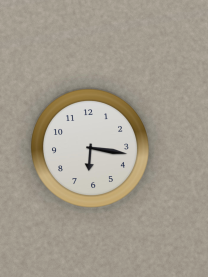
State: 6 h 17 min
